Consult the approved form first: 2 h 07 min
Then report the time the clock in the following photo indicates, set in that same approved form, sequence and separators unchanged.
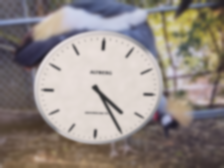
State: 4 h 25 min
